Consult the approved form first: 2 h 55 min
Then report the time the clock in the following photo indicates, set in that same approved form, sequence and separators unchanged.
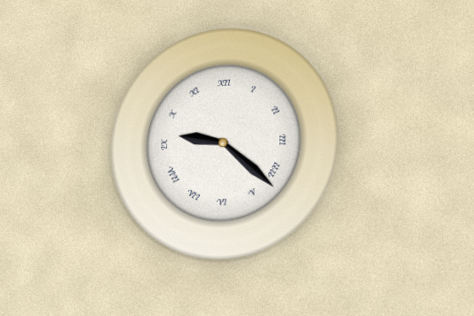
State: 9 h 22 min
